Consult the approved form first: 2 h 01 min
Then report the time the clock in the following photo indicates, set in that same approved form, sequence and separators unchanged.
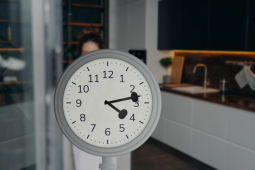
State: 4 h 13 min
